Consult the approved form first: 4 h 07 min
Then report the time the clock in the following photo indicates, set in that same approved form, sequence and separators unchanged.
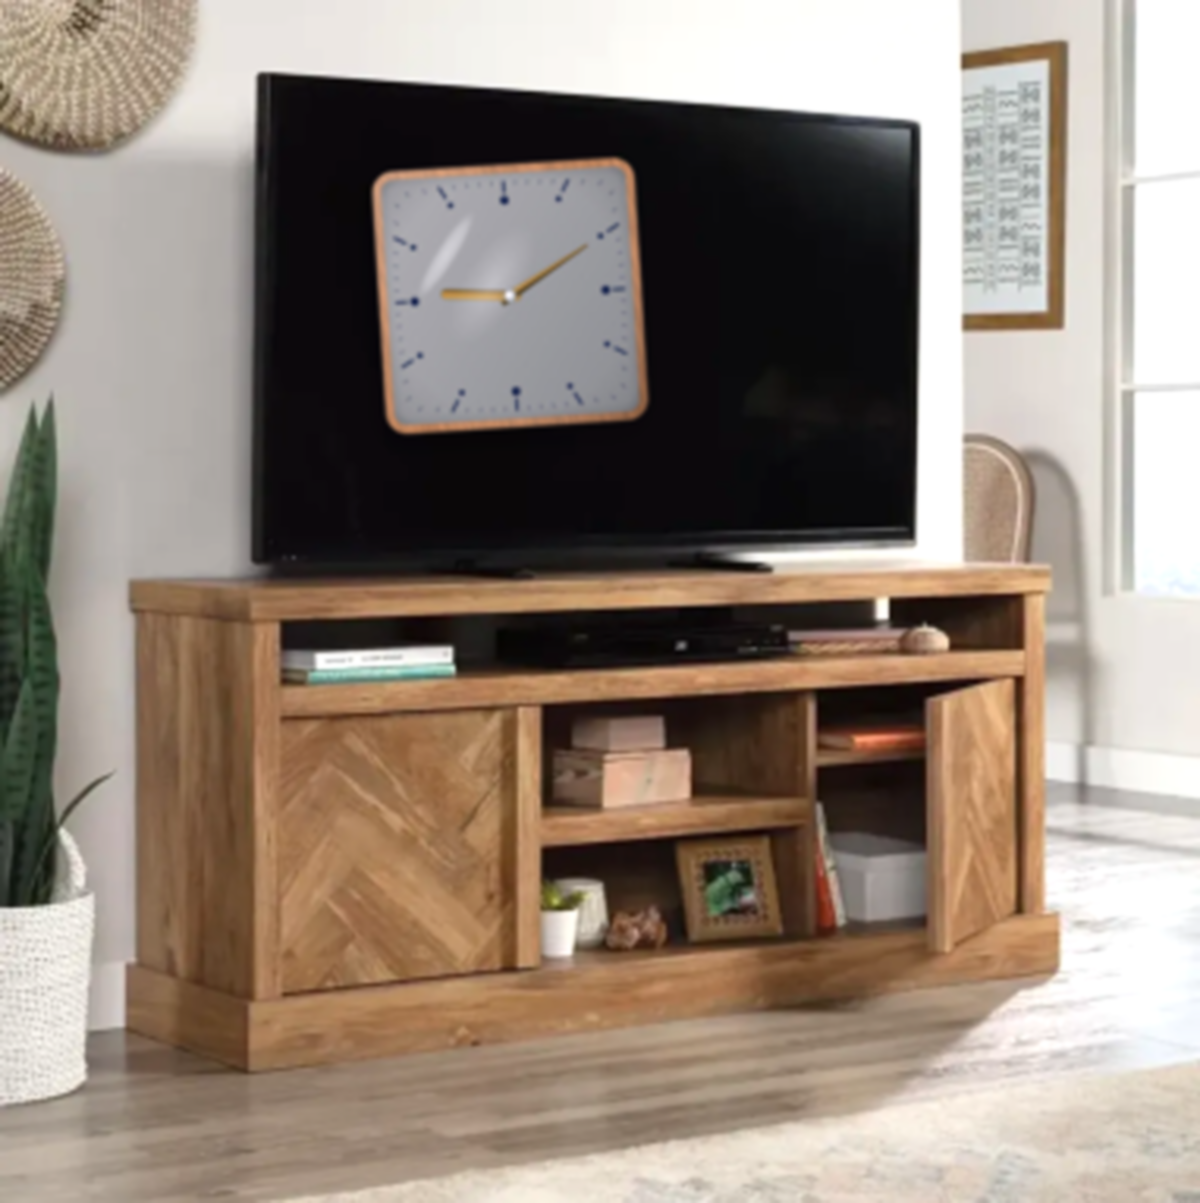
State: 9 h 10 min
